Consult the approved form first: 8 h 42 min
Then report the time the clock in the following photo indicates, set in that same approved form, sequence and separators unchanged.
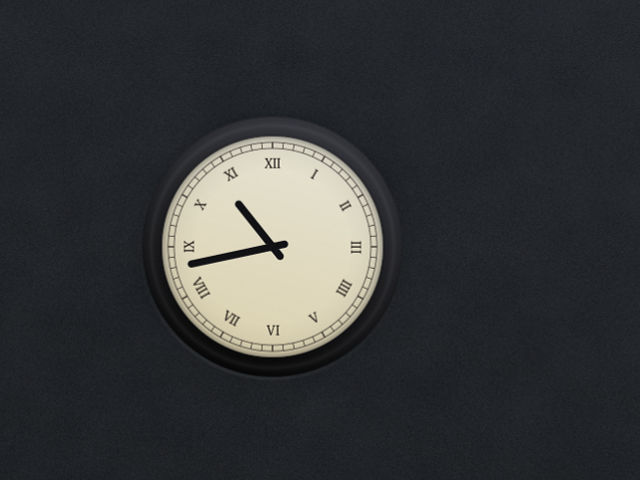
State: 10 h 43 min
